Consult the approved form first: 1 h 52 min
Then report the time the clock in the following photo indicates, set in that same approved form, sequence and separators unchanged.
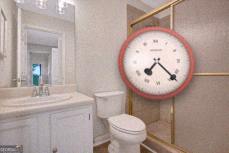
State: 7 h 23 min
